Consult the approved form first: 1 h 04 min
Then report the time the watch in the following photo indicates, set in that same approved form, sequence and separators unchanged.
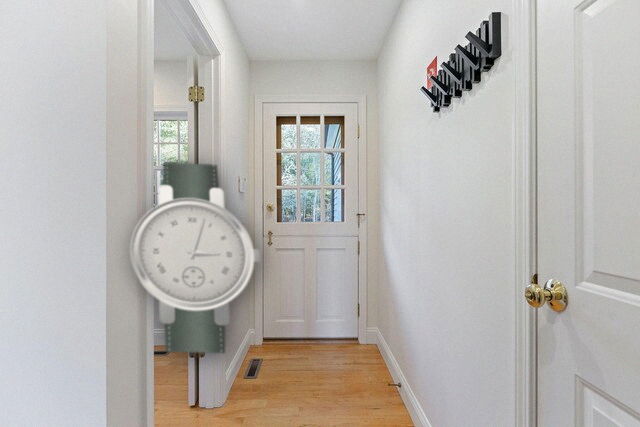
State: 3 h 03 min
